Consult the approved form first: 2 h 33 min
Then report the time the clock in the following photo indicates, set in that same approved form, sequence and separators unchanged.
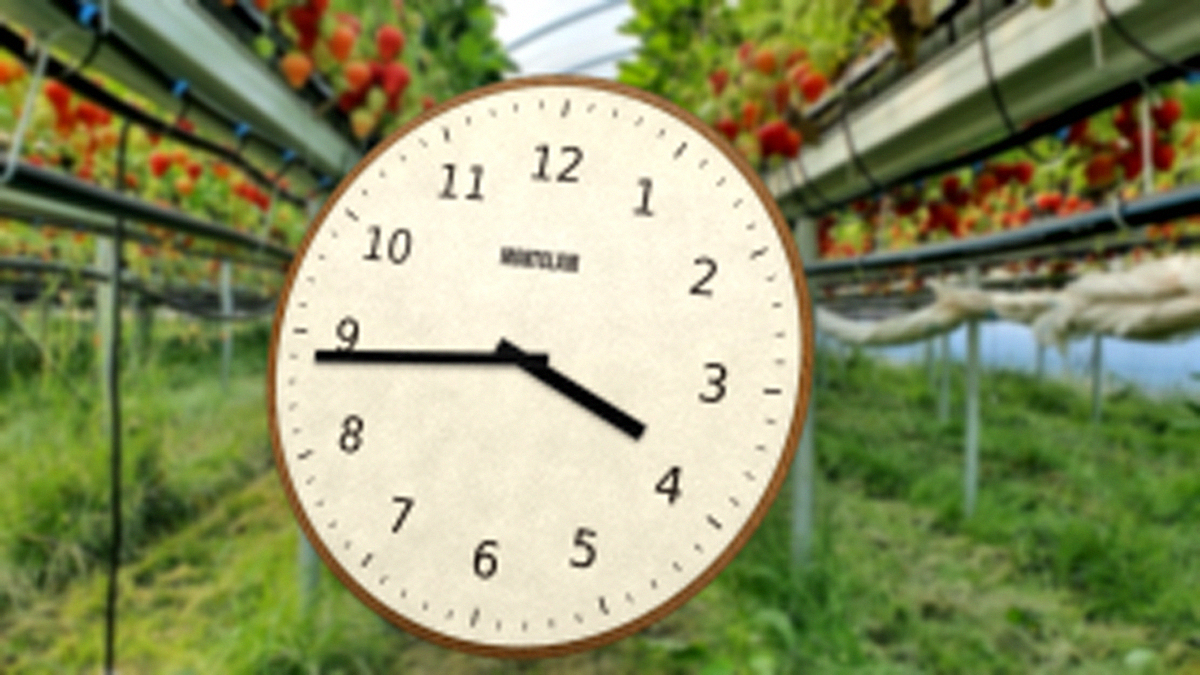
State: 3 h 44 min
